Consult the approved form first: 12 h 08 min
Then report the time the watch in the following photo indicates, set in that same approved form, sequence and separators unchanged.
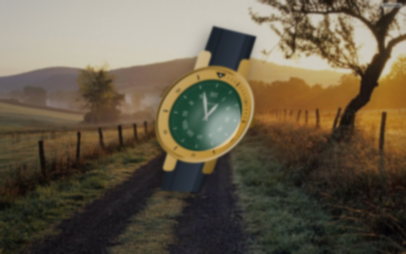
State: 12 h 56 min
